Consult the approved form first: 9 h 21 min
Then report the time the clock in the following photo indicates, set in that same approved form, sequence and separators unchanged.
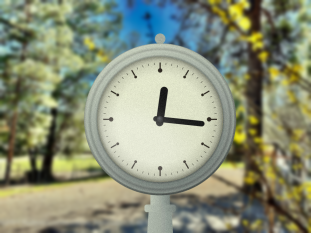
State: 12 h 16 min
